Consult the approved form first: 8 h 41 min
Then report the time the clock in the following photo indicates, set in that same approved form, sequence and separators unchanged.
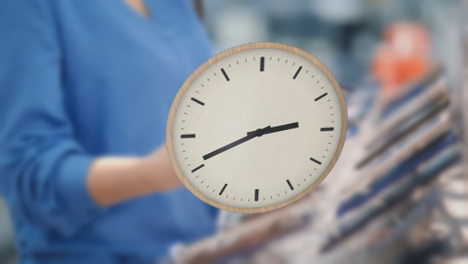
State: 2 h 41 min
